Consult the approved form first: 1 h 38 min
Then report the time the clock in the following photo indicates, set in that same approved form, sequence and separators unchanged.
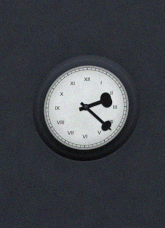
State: 2 h 22 min
